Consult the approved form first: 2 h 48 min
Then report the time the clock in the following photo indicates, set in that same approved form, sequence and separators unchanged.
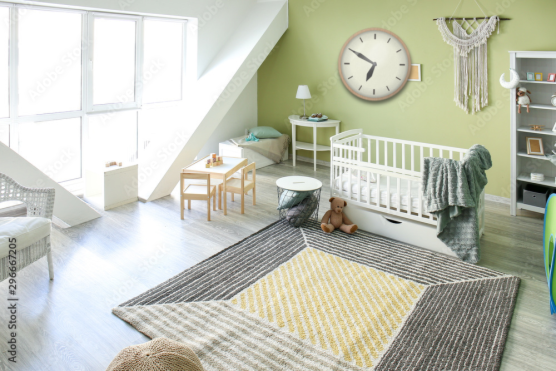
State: 6 h 50 min
